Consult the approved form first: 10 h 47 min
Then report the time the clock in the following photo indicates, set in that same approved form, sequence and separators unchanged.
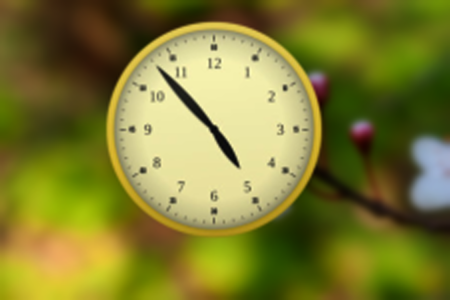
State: 4 h 53 min
